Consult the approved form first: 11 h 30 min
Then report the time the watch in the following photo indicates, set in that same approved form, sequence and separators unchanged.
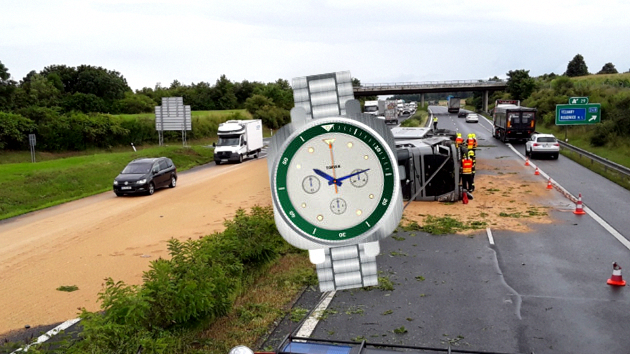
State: 10 h 13 min
